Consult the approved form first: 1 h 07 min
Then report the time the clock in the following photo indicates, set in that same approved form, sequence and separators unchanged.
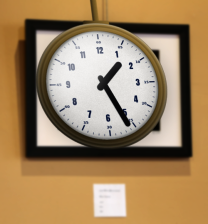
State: 1 h 26 min
